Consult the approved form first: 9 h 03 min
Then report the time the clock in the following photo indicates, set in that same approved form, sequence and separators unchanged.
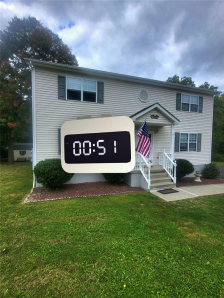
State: 0 h 51 min
